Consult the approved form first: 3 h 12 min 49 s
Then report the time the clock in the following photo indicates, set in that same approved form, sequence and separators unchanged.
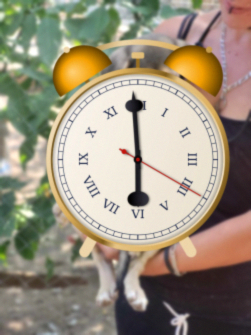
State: 5 h 59 min 20 s
